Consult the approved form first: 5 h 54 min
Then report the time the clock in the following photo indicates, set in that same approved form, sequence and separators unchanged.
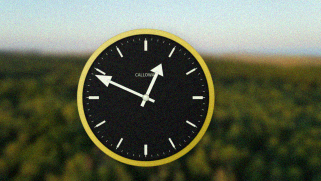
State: 12 h 49 min
